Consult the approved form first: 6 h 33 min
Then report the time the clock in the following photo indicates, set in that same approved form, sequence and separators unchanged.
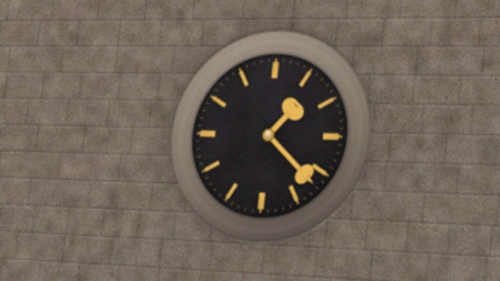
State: 1 h 22 min
